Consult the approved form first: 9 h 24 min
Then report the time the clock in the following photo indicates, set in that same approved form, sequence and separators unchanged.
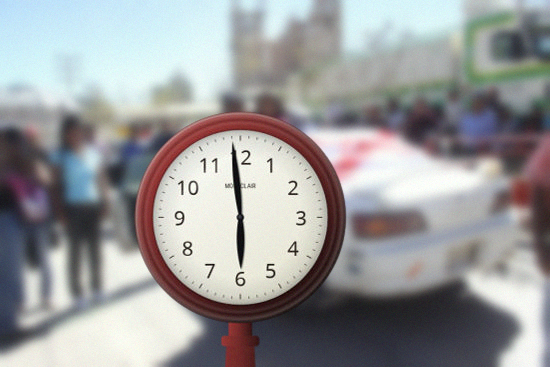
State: 5 h 59 min
